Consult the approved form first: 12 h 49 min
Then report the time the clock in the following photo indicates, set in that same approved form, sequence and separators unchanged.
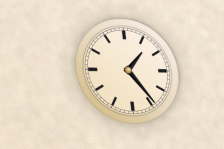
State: 1 h 24 min
